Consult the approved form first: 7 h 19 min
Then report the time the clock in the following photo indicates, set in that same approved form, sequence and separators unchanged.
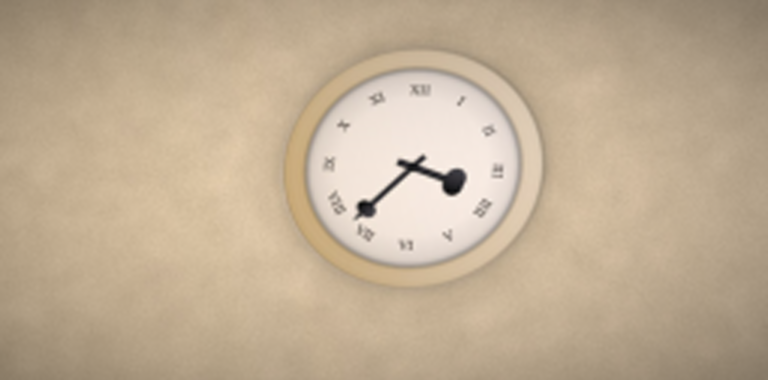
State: 3 h 37 min
